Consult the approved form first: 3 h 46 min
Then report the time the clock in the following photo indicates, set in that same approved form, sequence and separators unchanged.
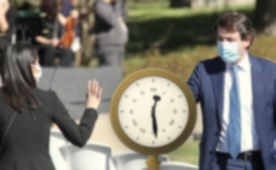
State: 12 h 29 min
